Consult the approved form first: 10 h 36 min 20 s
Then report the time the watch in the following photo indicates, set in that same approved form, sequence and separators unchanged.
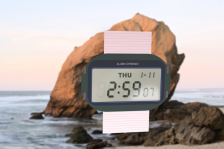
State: 2 h 59 min 07 s
